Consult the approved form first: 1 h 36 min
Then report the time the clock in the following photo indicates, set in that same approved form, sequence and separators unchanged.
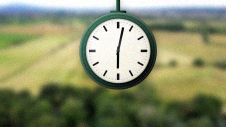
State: 6 h 02 min
